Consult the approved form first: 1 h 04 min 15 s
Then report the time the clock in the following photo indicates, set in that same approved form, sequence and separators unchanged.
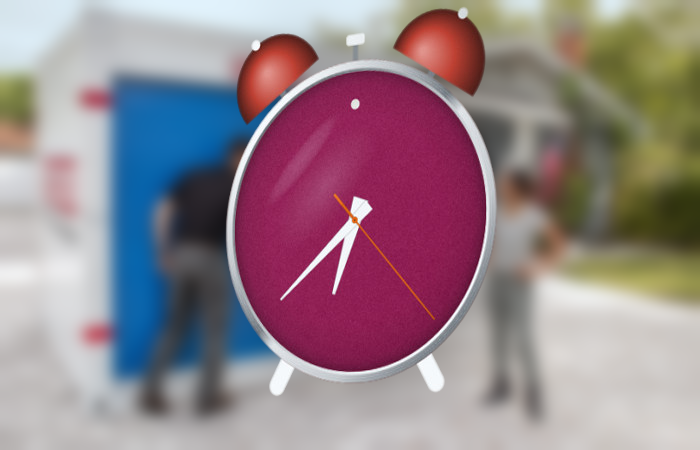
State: 6 h 38 min 23 s
